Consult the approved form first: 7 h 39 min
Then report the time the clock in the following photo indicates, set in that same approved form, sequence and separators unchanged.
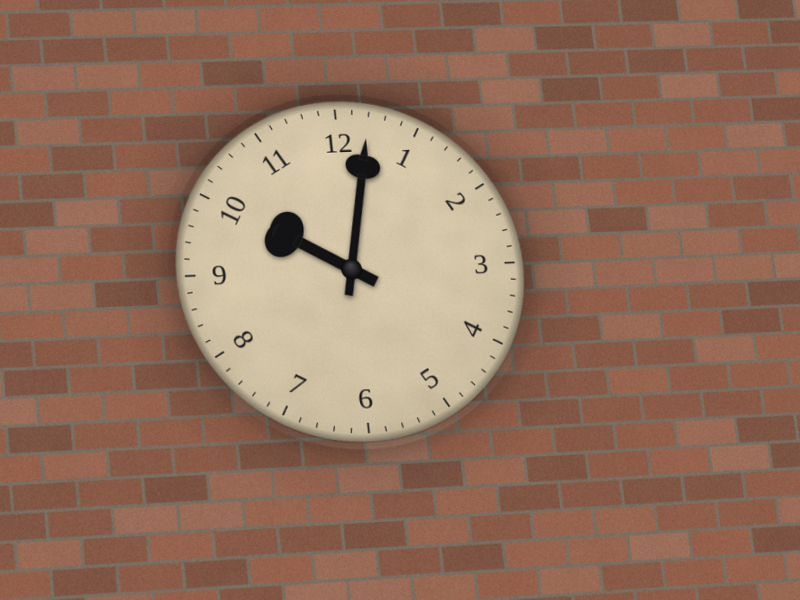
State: 10 h 02 min
